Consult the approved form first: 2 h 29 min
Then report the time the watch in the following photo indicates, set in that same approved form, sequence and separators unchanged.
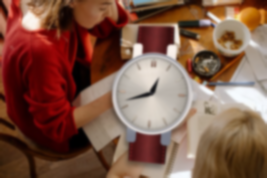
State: 12 h 42 min
